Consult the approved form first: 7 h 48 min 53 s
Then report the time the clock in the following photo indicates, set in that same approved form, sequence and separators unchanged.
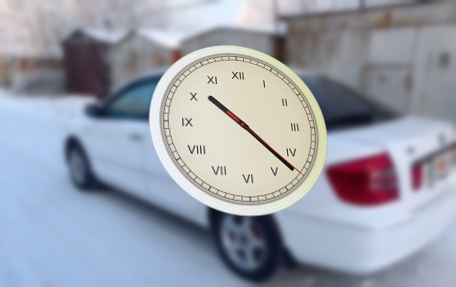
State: 10 h 22 min 22 s
